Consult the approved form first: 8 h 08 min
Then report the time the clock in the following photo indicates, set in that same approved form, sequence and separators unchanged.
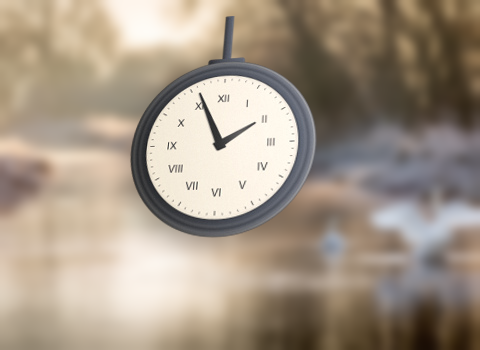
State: 1 h 56 min
